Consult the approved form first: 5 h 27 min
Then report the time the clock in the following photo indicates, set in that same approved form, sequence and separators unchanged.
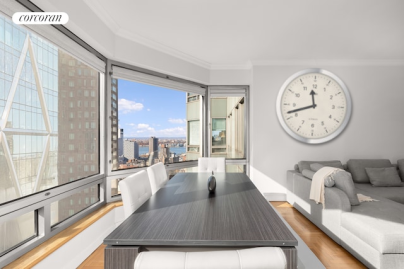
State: 11 h 42 min
